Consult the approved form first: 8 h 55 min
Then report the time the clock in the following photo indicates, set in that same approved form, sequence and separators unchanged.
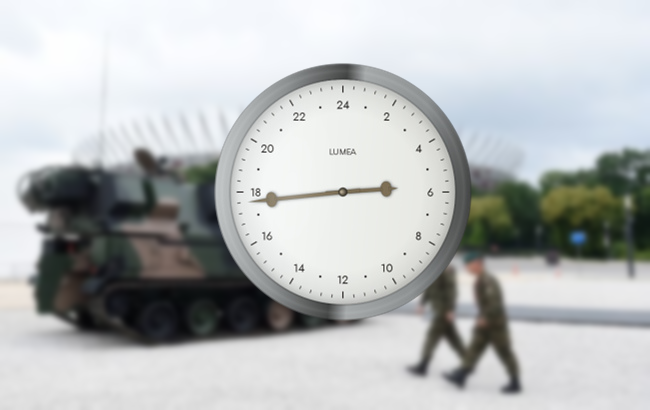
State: 5 h 44 min
